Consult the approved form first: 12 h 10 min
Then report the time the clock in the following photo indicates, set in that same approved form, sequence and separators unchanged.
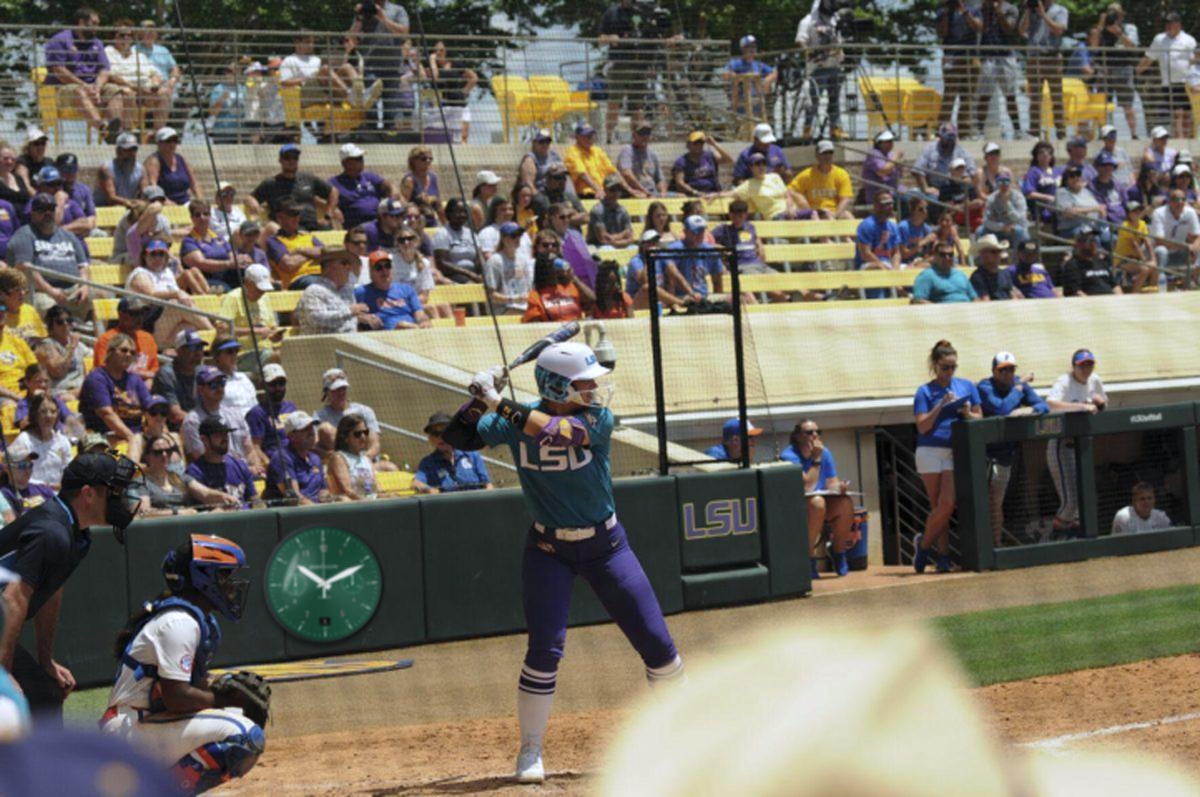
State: 10 h 11 min
